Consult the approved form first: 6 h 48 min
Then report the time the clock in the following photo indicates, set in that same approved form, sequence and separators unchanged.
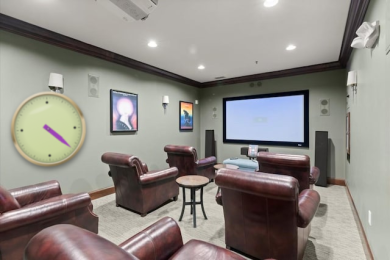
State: 4 h 22 min
